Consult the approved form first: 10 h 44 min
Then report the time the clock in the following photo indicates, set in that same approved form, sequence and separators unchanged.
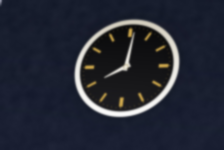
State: 8 h 01 min
